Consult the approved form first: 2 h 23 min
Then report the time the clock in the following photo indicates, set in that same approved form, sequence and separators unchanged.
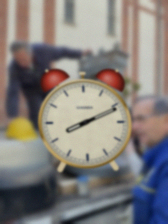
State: 8 h 11 min
